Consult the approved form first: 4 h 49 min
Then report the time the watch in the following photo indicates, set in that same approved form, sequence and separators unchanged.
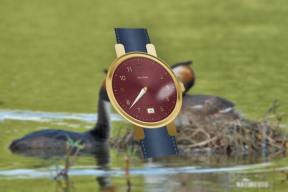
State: 7 h 38 min
